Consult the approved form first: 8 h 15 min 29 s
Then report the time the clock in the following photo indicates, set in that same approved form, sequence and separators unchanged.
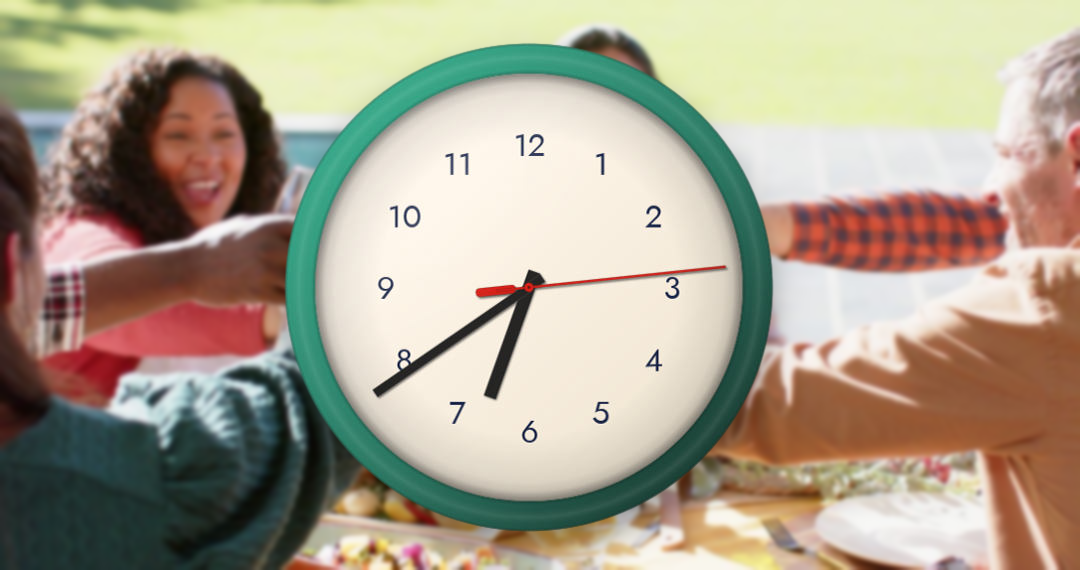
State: 6 h 39 min 14 s
